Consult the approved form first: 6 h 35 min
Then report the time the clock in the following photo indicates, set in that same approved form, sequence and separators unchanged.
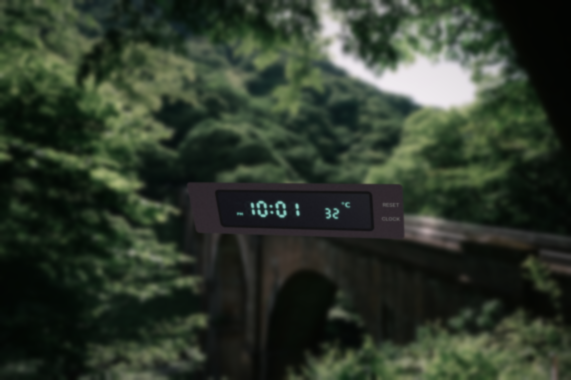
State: 10 h 01 min
